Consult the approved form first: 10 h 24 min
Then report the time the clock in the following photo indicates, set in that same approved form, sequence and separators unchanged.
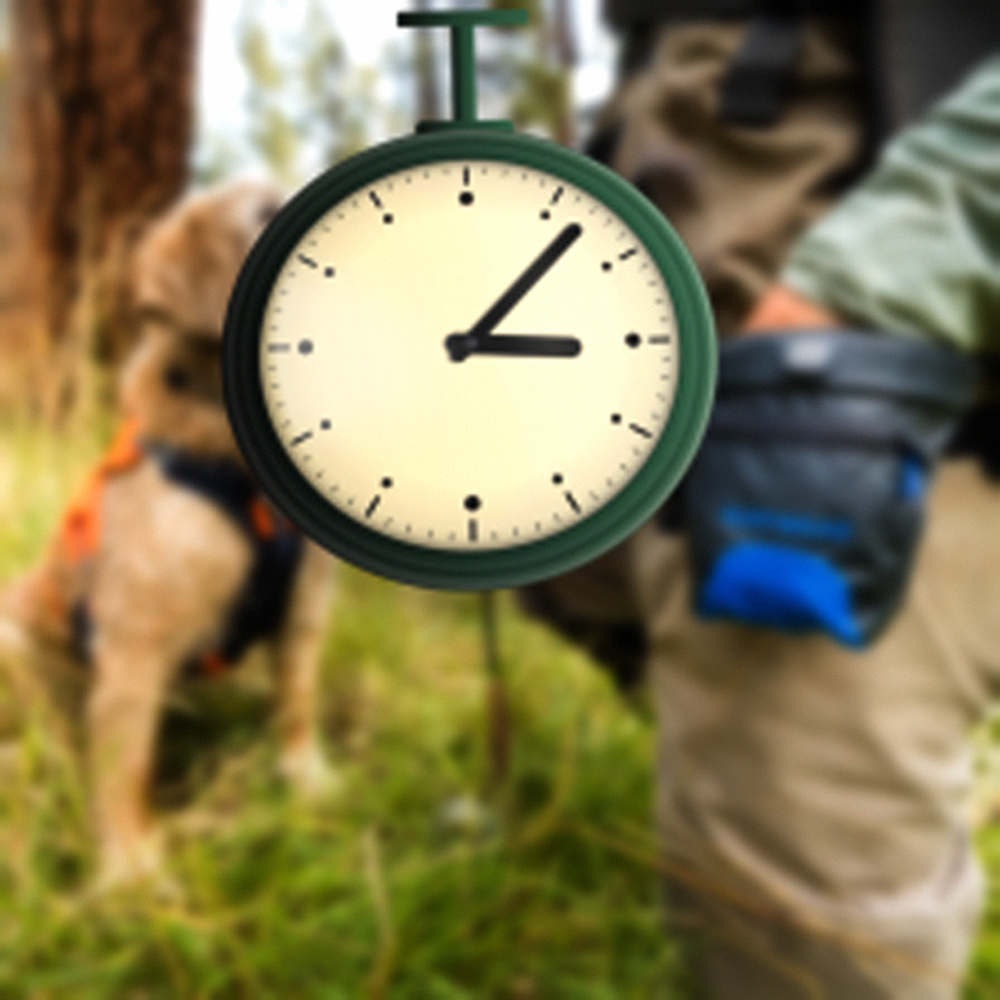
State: 3 h 07 min
